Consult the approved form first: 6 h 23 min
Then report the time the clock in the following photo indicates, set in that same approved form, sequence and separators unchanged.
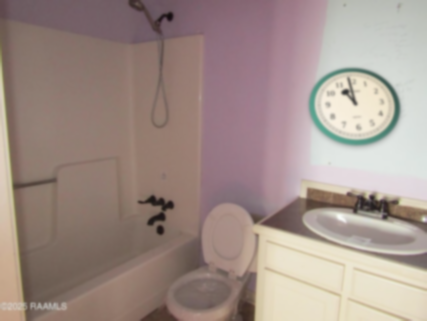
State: 10 h 59 min
